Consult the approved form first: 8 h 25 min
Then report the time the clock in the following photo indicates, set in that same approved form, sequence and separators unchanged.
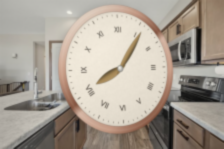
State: 8 h 06 min
